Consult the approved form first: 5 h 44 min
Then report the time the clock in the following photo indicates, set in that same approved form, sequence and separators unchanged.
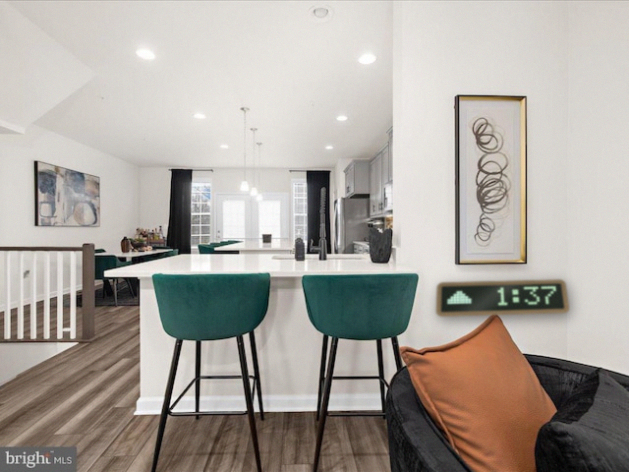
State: 1 h 37 min
